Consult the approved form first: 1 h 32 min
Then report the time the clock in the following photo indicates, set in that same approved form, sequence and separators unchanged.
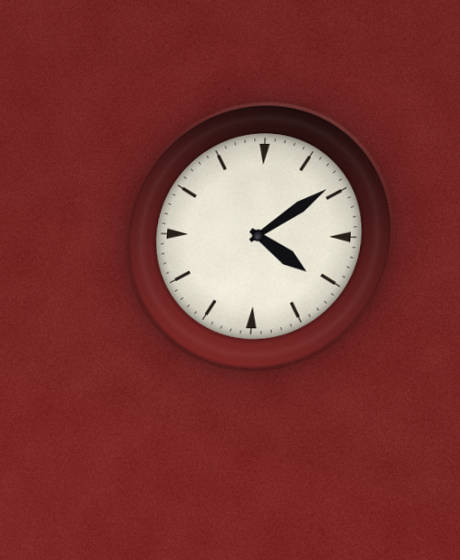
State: 4 h 09 min
